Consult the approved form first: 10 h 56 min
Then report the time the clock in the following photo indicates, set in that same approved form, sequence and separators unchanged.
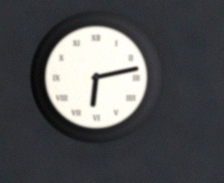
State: 6 h 13 min
